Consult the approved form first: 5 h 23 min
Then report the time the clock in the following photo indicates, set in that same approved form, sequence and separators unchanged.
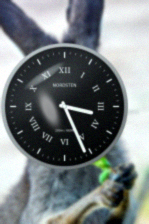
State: 3 h 26 min
